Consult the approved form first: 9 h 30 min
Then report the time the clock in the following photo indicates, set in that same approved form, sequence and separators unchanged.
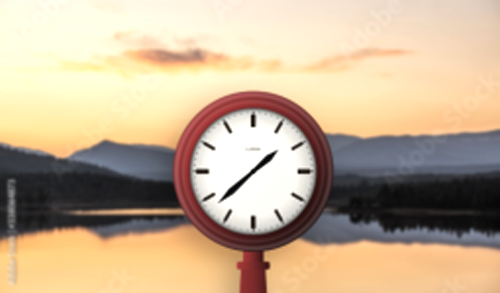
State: 1 h 38 min
